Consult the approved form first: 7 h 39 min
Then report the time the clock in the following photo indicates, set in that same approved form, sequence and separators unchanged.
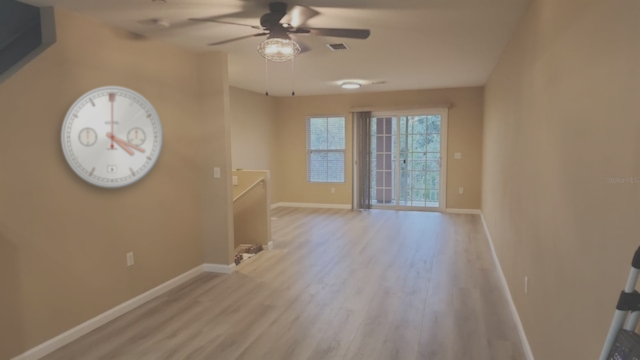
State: 4 h 19 min
